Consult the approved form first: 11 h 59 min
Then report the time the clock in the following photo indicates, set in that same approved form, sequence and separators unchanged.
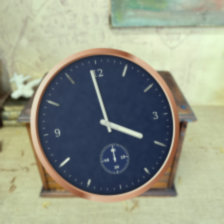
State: 3 h 59 min
